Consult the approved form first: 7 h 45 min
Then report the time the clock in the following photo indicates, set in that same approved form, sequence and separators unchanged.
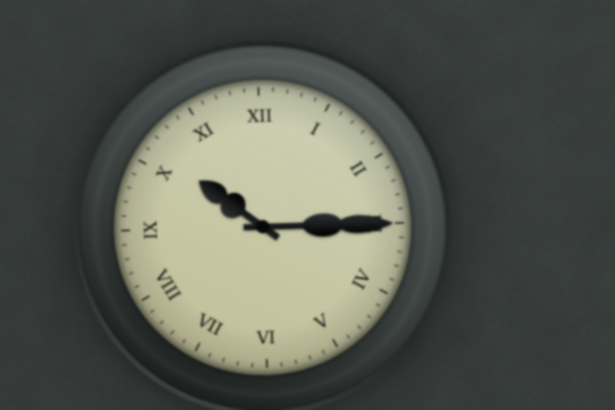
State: 10 h 15 min
